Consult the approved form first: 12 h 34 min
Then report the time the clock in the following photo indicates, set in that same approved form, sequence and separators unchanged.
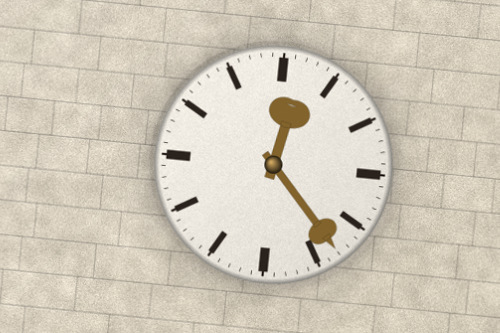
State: 12 h 23 min
